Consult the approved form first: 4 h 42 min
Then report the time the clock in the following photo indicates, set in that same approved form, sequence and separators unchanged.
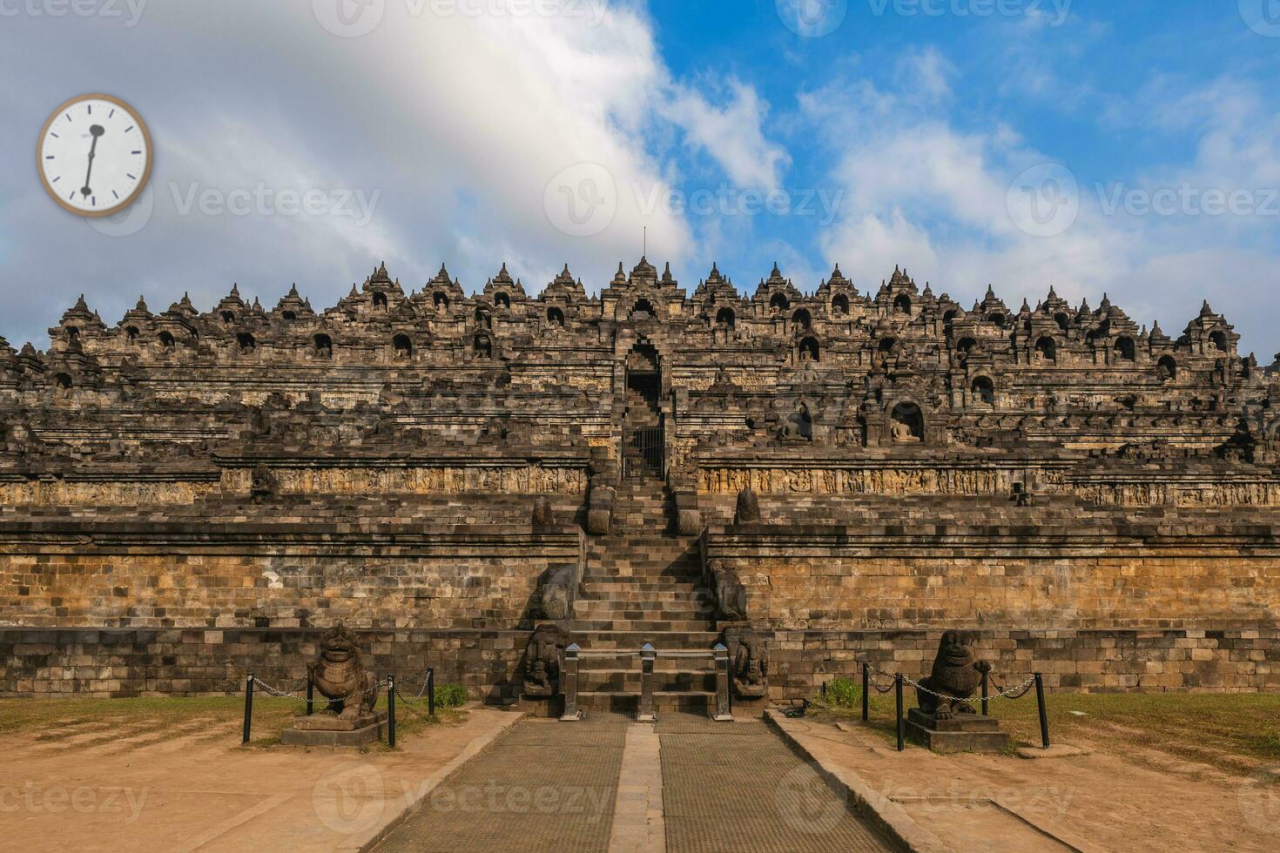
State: 12 h 32 min
